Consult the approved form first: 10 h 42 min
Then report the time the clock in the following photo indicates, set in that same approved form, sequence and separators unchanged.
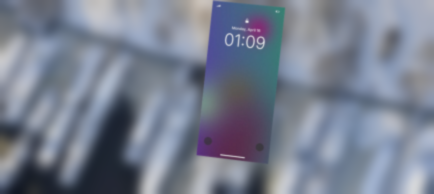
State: 1 h 09 min
